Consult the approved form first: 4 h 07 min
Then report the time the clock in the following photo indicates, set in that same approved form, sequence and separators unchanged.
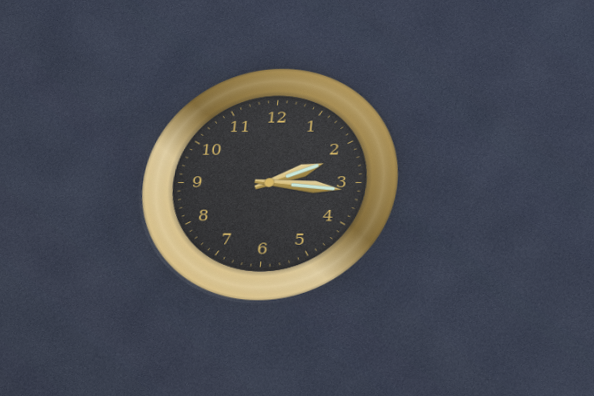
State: 2 h 16 min
